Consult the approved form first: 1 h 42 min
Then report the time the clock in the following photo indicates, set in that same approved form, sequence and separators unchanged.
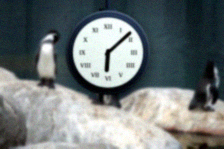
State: 6 h 08 min
